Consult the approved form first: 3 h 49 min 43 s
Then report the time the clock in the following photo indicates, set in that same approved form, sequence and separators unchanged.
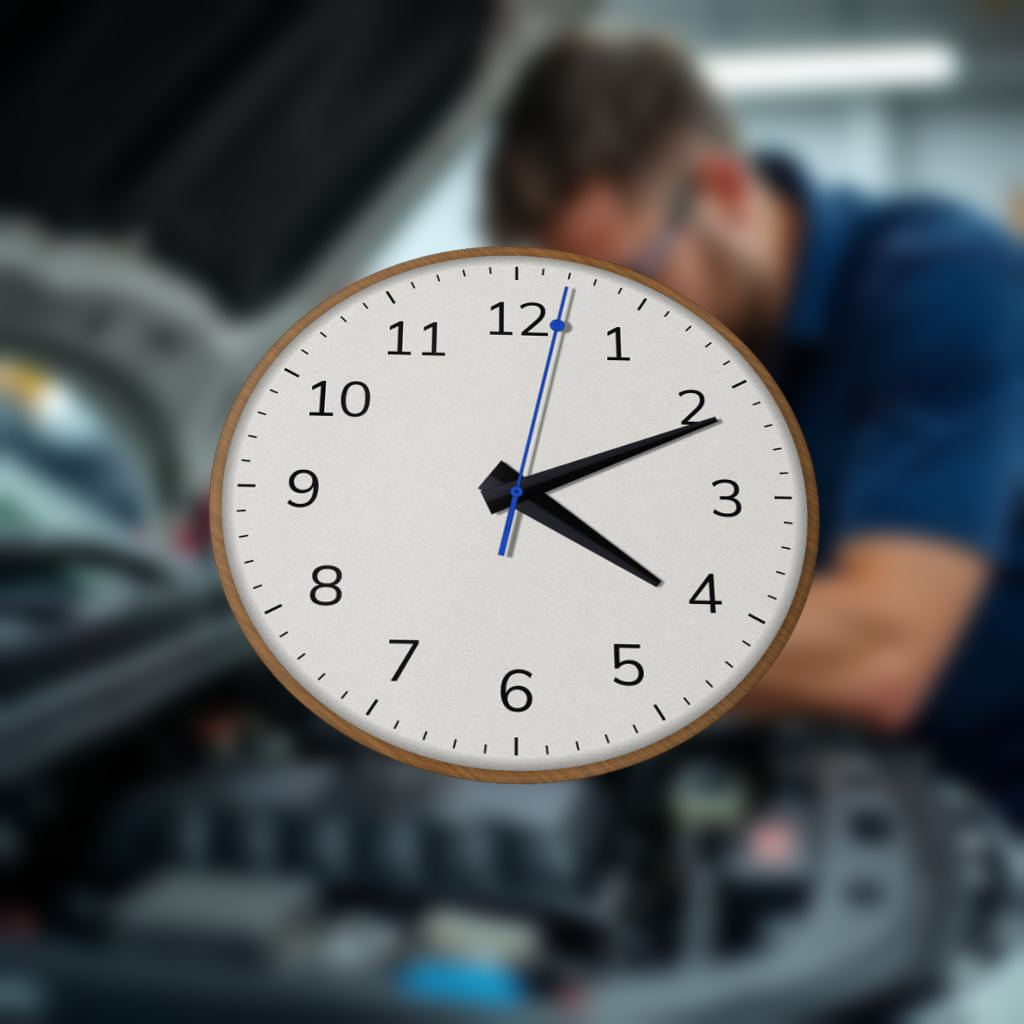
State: 4 h 11 min 02 s
